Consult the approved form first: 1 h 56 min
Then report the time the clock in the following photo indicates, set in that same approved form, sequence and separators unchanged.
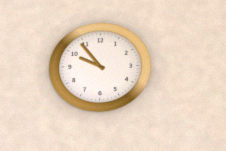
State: 9 h 54 min
